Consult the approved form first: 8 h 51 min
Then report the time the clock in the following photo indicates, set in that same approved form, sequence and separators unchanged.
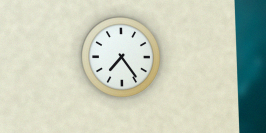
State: 7 h 24 min
